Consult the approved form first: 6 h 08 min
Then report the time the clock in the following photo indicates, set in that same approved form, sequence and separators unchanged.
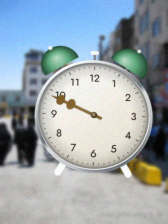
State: 9 h 49 min
